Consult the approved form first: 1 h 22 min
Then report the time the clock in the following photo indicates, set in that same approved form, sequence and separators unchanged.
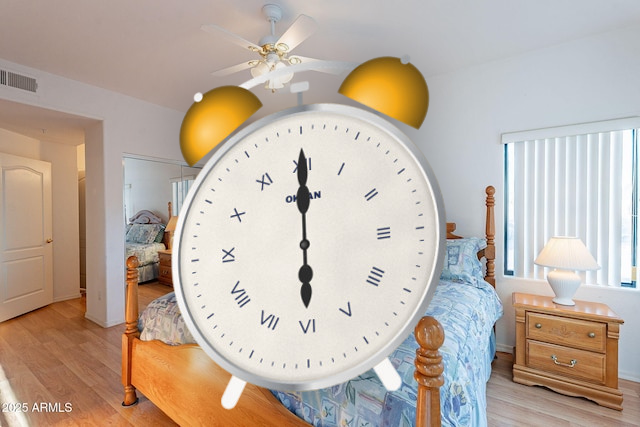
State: 6 h 00 min
